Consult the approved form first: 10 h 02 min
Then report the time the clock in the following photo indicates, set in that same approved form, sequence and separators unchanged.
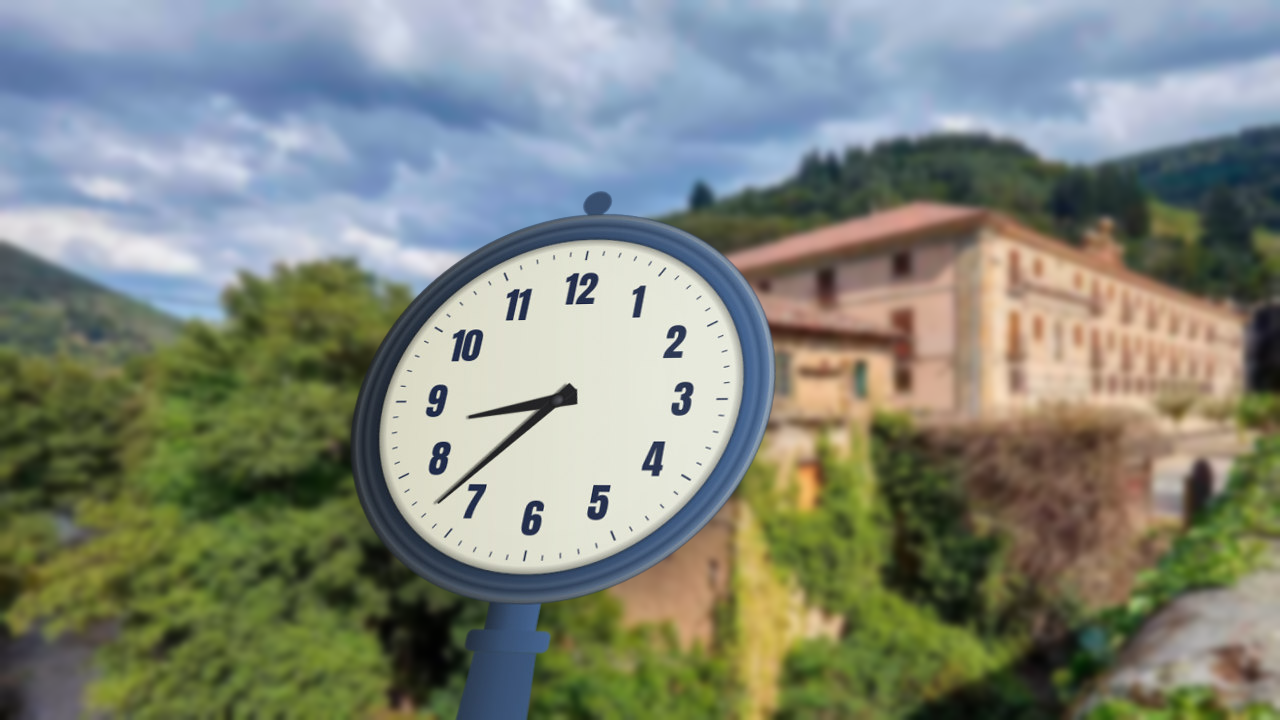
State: 8 h 37 min
